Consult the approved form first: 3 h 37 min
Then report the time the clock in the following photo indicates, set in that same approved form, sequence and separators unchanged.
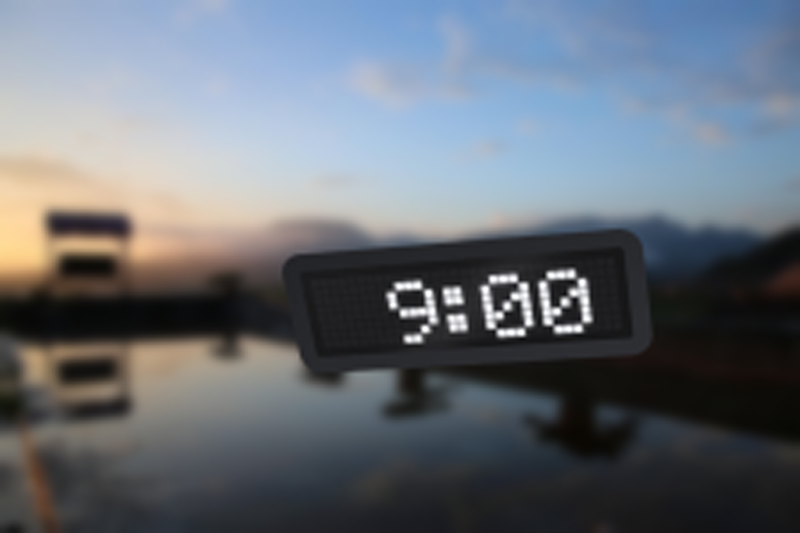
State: 9 h 00 min
